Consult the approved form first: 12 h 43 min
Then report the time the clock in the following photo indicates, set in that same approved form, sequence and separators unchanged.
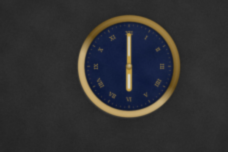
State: 6 h 00 min
